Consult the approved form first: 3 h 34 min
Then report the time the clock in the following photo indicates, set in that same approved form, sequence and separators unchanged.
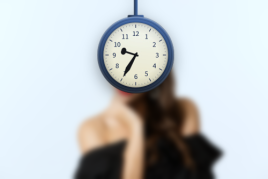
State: 9 h 35 min
